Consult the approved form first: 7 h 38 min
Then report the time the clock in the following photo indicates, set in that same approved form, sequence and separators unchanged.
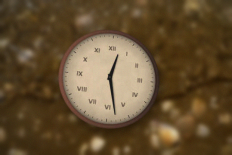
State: 12 h 28 min
